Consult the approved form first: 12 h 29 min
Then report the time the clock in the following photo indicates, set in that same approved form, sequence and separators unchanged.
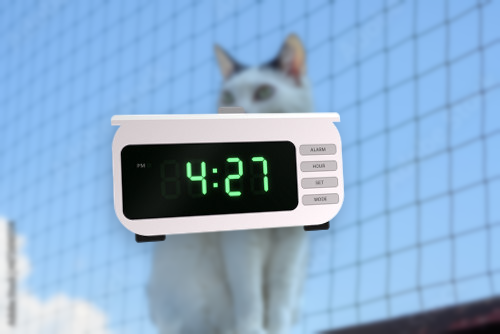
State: 4 h 27 min
